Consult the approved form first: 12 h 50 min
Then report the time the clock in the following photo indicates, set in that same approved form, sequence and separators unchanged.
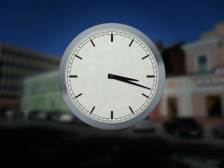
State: 3 h 18 min
